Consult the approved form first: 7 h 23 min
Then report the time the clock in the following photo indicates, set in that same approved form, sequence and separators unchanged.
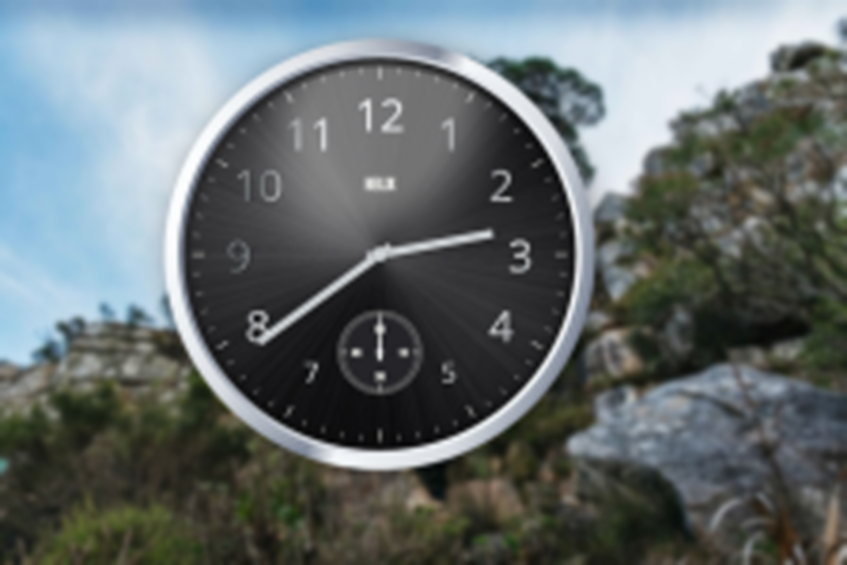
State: 2 h 39 min
